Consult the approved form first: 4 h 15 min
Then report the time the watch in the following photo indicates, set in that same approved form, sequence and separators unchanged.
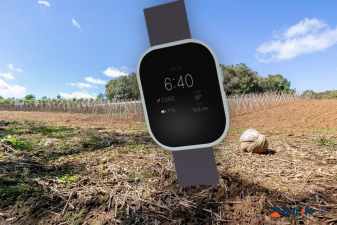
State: 6 h 40 min
